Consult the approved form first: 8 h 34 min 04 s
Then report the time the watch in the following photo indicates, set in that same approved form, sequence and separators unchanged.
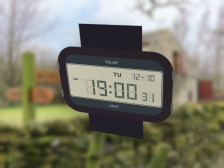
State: 19 h 00 min 31 s
